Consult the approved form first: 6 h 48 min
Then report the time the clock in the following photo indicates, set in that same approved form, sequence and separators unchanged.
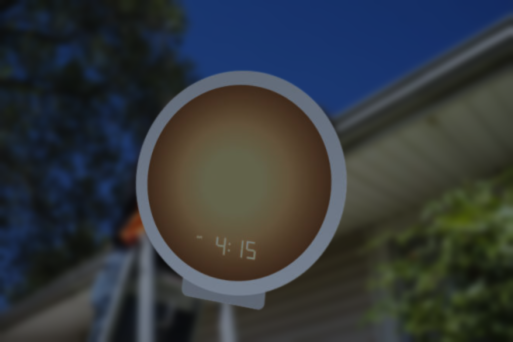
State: 4 h 15 min
